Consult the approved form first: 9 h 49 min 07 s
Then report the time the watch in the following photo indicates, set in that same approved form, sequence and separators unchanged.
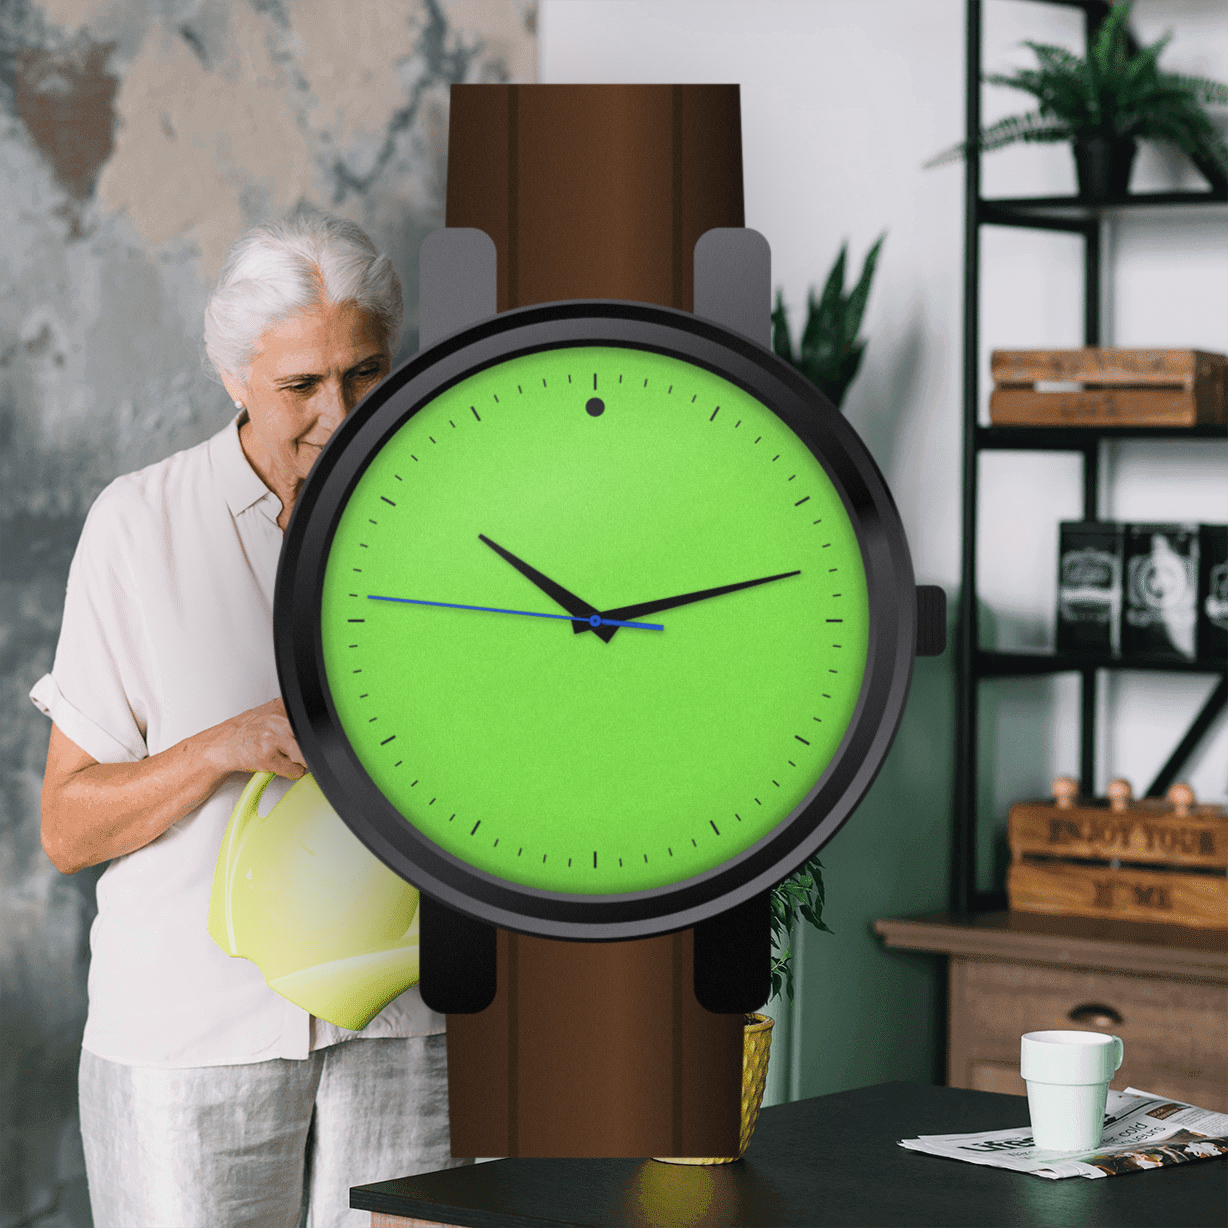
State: 10 h 12 min 46 s
